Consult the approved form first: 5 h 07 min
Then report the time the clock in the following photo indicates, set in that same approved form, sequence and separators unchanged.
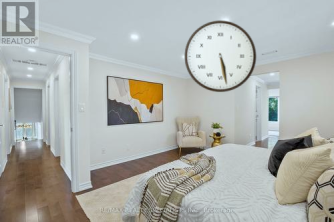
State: 5 h 28 min
